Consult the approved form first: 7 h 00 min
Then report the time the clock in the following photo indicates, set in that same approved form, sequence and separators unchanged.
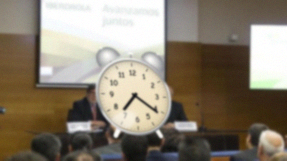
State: 7 h 21 min
